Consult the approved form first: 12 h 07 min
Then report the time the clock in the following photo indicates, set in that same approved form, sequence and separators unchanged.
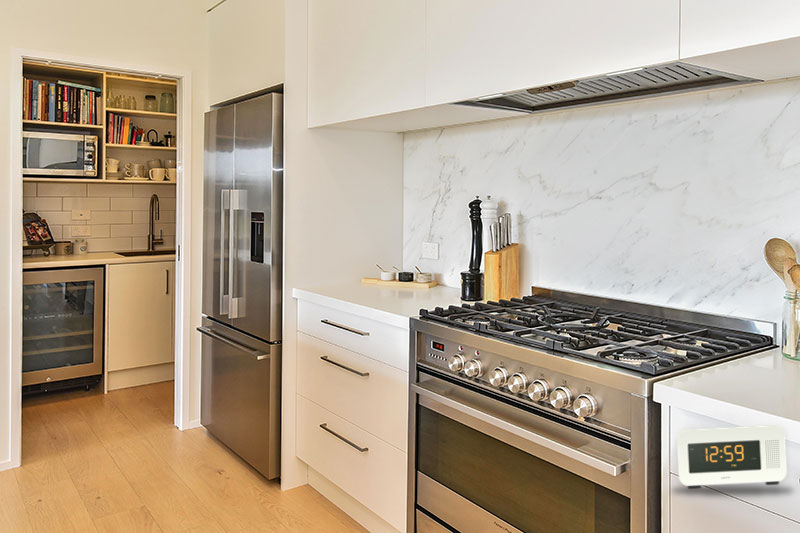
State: 12 h 59 min
